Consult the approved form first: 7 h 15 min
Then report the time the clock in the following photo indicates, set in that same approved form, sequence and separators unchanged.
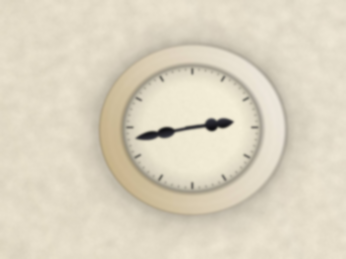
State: 2 h 43 min
